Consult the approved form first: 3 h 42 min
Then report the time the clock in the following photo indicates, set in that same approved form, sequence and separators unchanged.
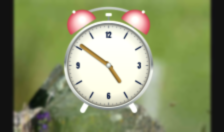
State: 4 h 51 min
